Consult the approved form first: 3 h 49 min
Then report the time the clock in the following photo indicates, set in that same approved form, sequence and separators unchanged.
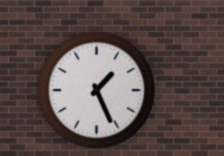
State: 1 h 26 min
